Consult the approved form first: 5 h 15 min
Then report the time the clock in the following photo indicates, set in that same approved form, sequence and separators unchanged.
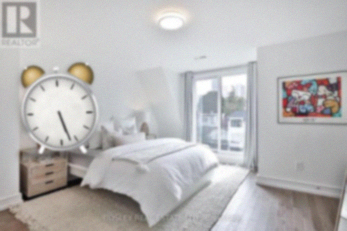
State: 5 h 27 min
